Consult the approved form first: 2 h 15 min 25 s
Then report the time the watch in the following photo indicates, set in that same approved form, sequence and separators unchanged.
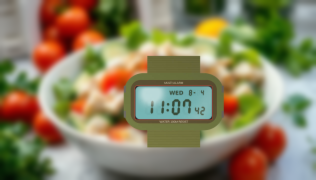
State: 11 h 07 min 42 s
